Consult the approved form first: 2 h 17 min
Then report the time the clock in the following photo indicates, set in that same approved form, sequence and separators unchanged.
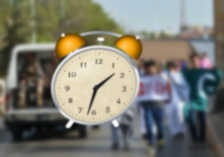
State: 1 h 32 min
